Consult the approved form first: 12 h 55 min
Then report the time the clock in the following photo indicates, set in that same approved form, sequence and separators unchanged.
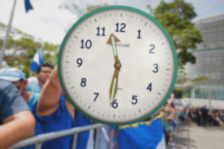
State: 11 h 31 min
